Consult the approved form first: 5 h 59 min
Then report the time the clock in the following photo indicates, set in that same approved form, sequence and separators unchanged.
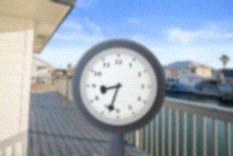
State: 8 h 33 min
